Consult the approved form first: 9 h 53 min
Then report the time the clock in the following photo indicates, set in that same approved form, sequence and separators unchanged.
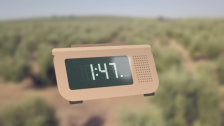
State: 1 h 47 min
